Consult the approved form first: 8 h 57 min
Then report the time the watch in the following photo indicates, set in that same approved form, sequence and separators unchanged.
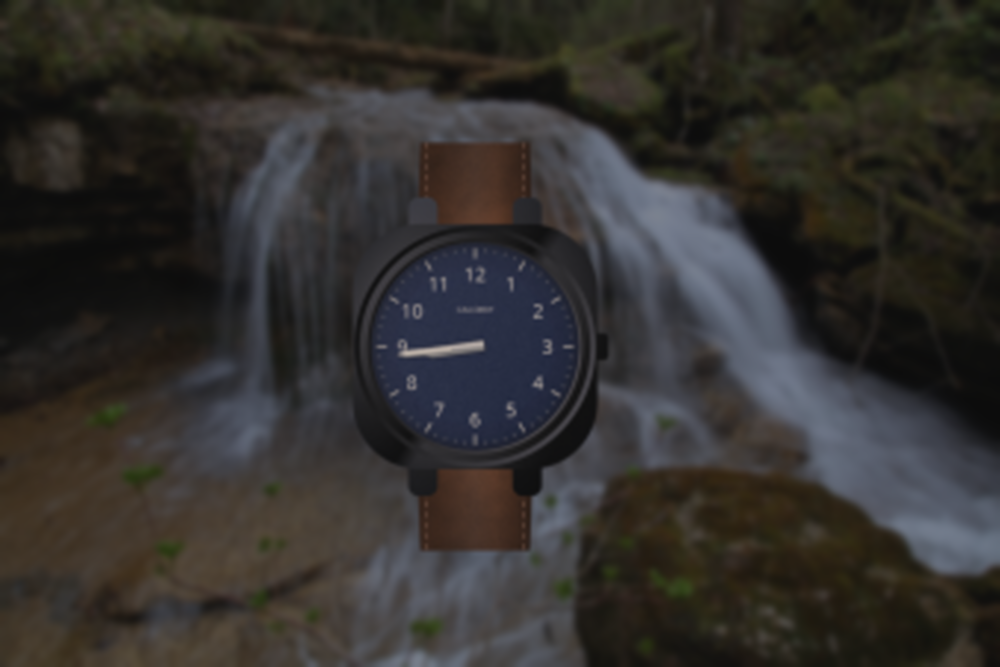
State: 8 h 44 min
